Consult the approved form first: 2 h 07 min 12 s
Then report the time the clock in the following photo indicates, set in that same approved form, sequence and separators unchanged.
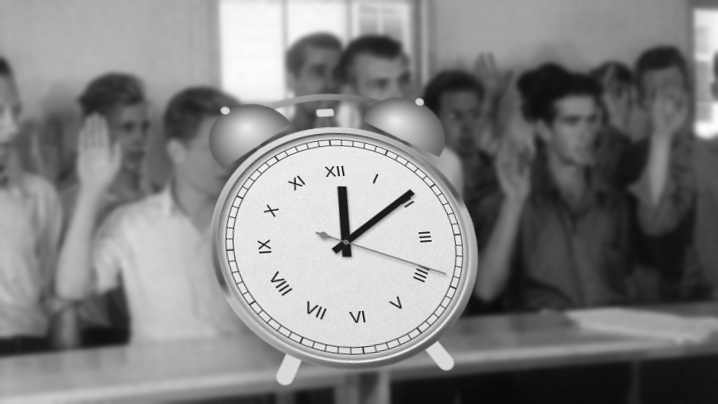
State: 12 h 09 min 19 s
